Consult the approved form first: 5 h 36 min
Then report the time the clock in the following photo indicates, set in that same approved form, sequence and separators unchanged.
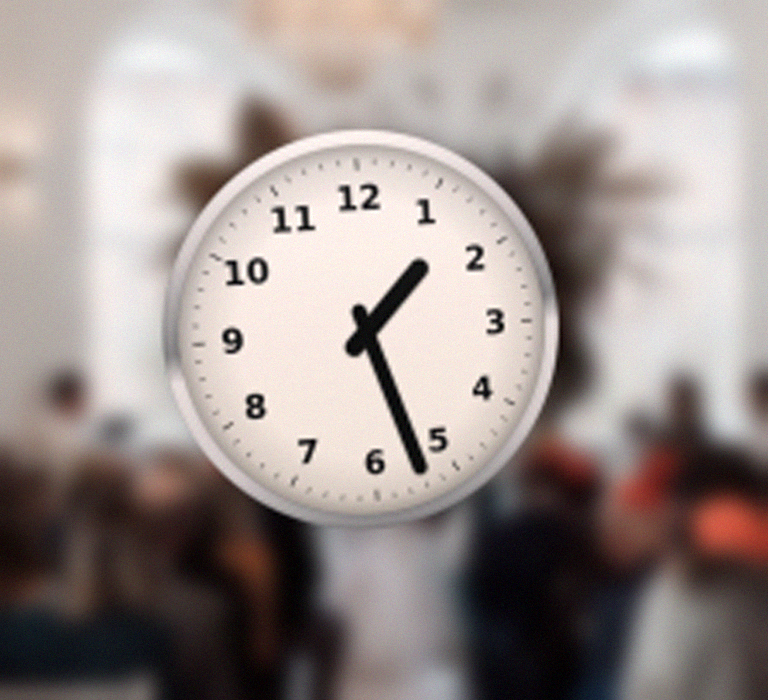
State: 1 h 27 min
